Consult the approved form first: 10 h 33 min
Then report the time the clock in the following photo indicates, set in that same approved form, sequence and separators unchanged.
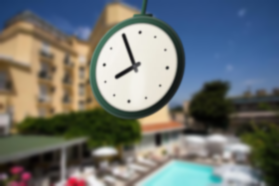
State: 7 h 55 min
